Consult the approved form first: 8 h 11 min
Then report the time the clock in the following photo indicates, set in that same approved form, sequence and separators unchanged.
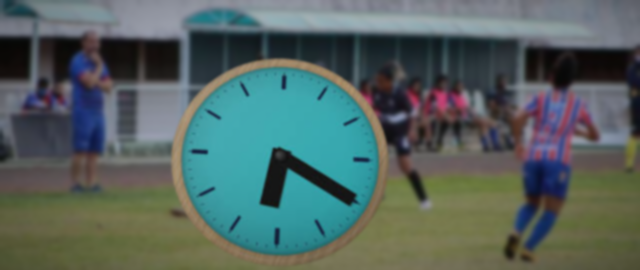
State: 6 h 20 min
